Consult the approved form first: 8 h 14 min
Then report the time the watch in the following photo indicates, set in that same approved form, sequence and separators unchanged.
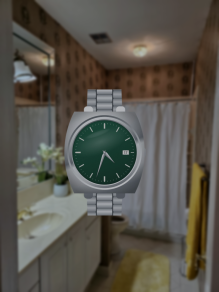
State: 4 h 33 min
